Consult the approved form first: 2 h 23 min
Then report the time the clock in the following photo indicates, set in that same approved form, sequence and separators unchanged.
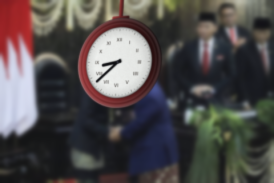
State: 8 h 38 min
